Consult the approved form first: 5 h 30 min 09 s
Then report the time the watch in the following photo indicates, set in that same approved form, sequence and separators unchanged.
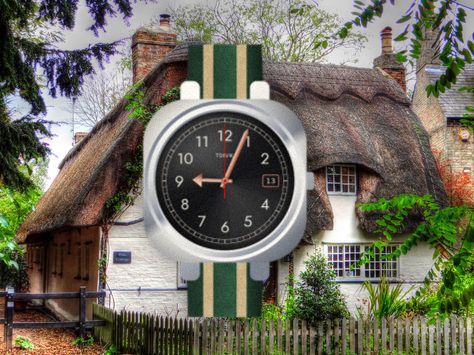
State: 9 h 04 min 00 s
